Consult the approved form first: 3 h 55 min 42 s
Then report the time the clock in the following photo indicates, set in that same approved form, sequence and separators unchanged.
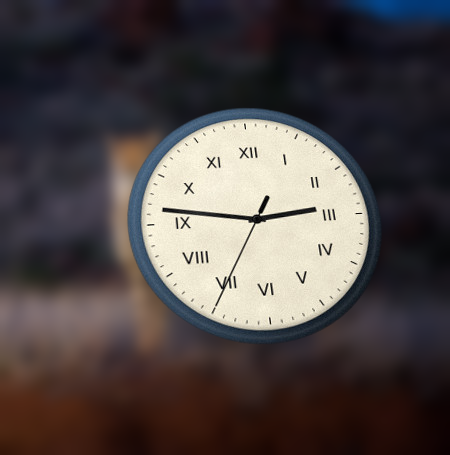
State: 2 h 46 min 35 s
